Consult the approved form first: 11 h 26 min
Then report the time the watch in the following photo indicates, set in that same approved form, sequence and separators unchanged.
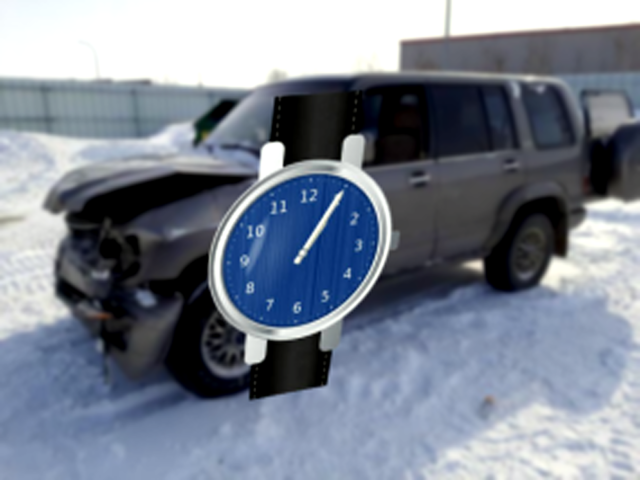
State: 1 h 05 min
